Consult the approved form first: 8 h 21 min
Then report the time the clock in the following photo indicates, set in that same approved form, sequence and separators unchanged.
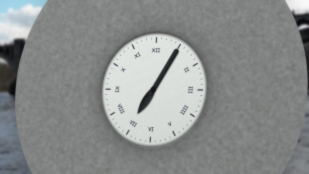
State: 7 h 05 min
